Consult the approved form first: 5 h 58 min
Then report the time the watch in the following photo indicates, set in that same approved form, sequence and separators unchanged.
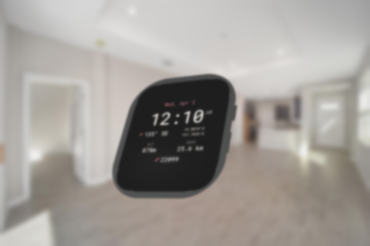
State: 12 h 10 min
